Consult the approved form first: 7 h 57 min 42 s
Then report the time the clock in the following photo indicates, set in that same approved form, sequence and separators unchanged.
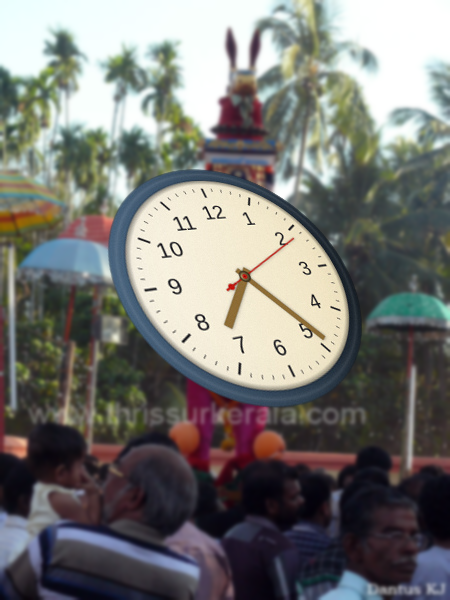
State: 7 h 24 min 11 s
